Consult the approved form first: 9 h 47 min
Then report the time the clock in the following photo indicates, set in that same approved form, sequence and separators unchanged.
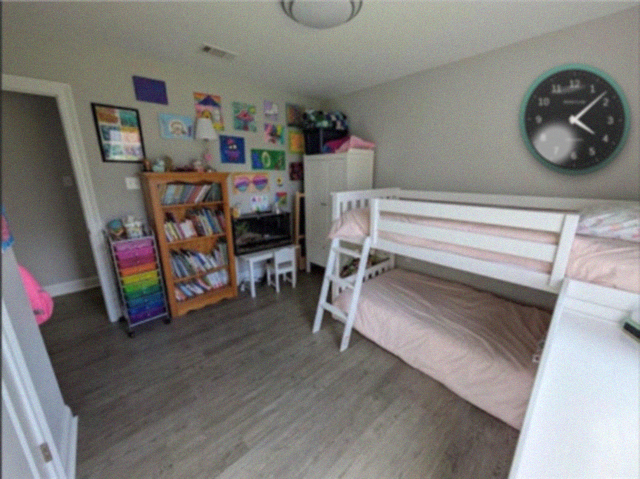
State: 4 h 08 min
